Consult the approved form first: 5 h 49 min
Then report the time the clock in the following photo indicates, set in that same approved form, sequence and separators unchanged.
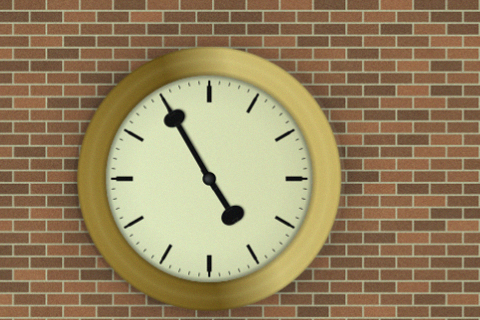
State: 4 h 55 min
